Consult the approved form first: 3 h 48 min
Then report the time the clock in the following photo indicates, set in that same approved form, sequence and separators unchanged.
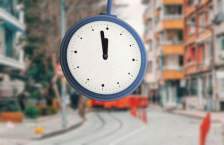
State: 11 h 58 min
